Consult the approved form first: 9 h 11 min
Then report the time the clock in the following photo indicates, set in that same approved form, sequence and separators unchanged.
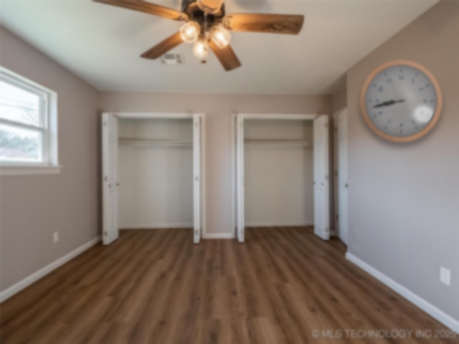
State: 8 h 43 min
